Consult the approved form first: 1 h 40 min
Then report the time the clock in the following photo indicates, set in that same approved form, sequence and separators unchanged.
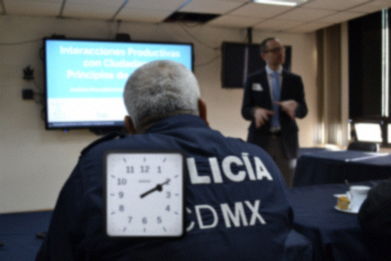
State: 2 h 10 min
